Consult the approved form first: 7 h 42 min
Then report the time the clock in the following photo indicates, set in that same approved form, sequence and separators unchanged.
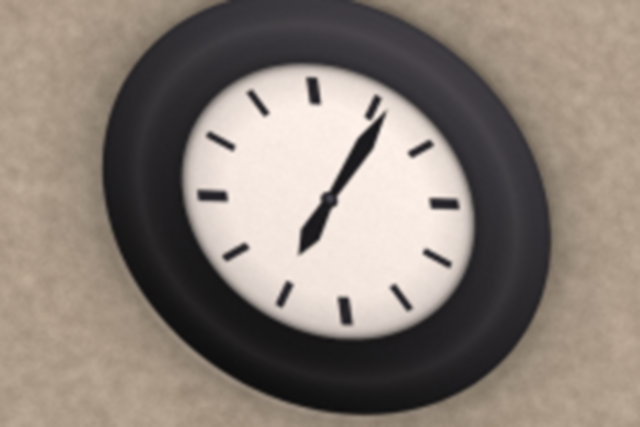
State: 7 h 06 min
